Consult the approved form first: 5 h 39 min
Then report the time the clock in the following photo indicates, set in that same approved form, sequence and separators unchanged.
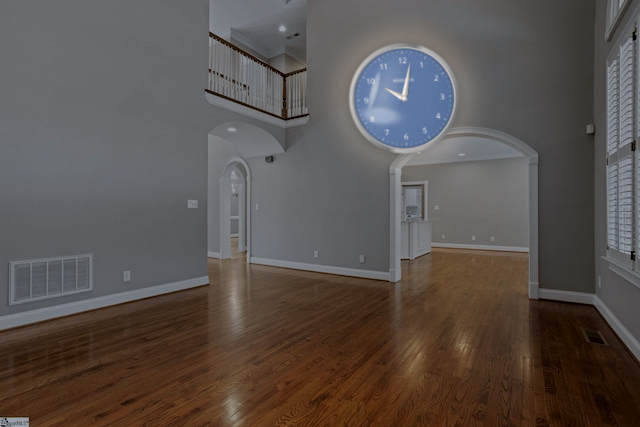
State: 10 h 02 min
